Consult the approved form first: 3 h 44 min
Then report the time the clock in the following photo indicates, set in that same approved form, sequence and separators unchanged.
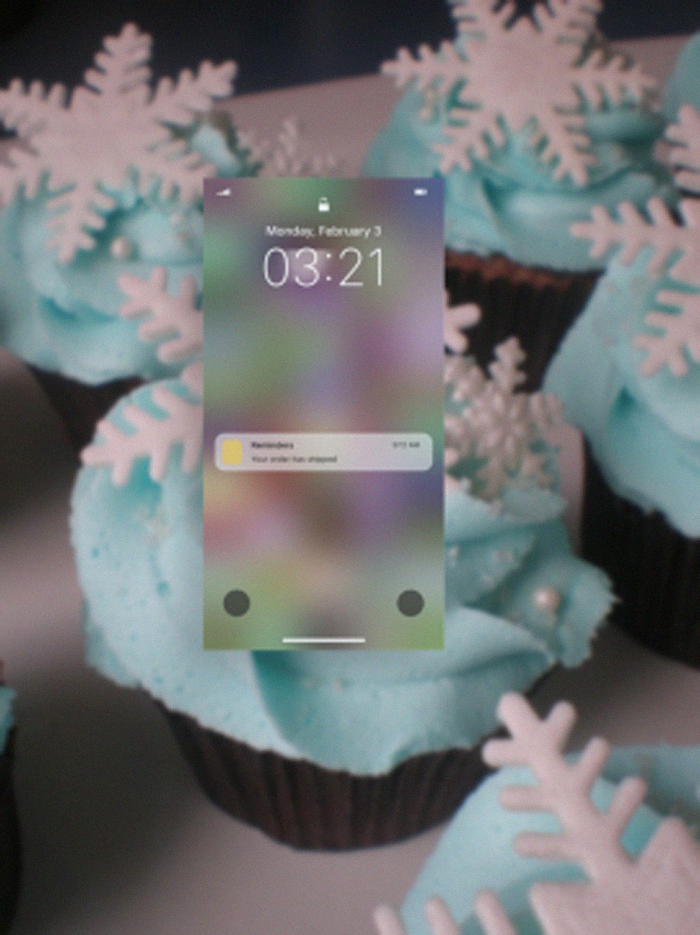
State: 3 h 21 min
